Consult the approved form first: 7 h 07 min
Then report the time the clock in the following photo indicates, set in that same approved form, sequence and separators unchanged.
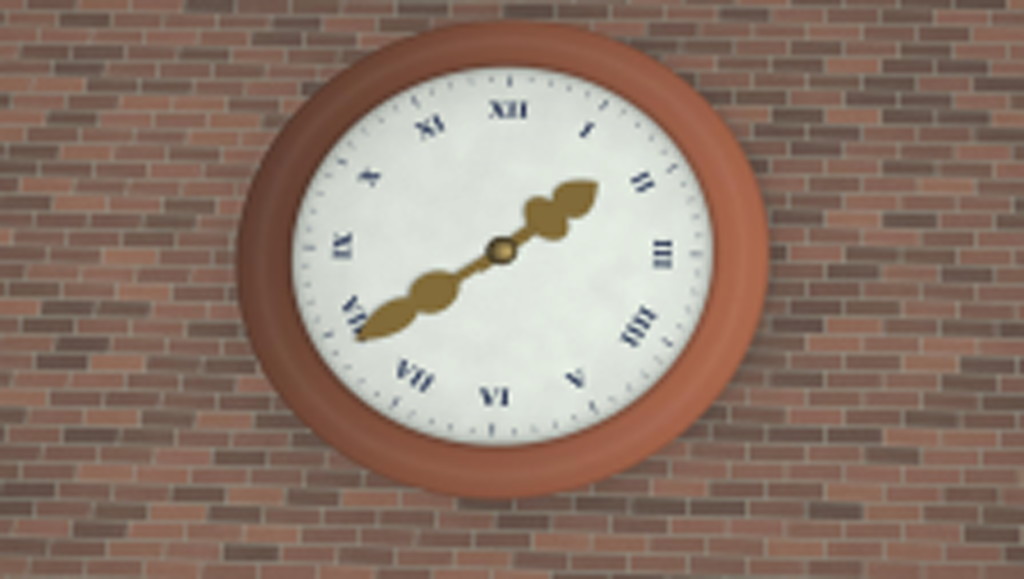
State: 1 h 39 min
